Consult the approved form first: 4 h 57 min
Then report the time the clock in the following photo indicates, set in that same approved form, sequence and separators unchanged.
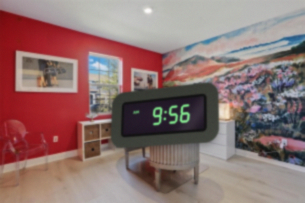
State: 9 h 56 min
